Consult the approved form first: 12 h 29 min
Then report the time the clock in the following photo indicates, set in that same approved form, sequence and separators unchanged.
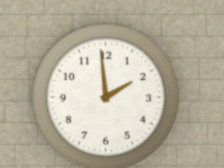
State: 1 h 59 min
